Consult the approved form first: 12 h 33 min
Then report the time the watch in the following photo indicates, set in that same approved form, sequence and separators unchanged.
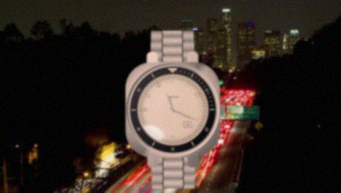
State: 11 h 19 min
